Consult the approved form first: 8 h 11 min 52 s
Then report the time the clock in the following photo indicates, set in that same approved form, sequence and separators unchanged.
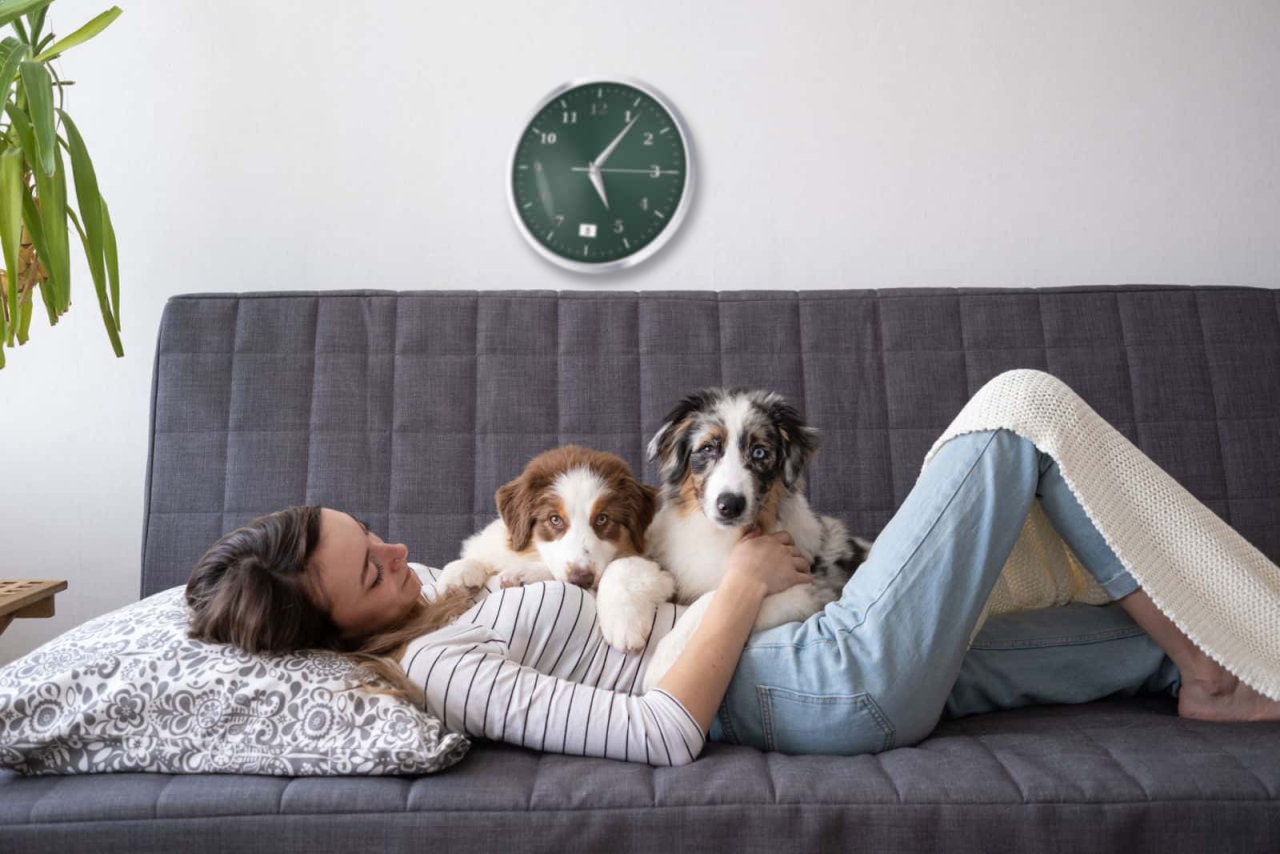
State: 5 h 06 min 15 s
